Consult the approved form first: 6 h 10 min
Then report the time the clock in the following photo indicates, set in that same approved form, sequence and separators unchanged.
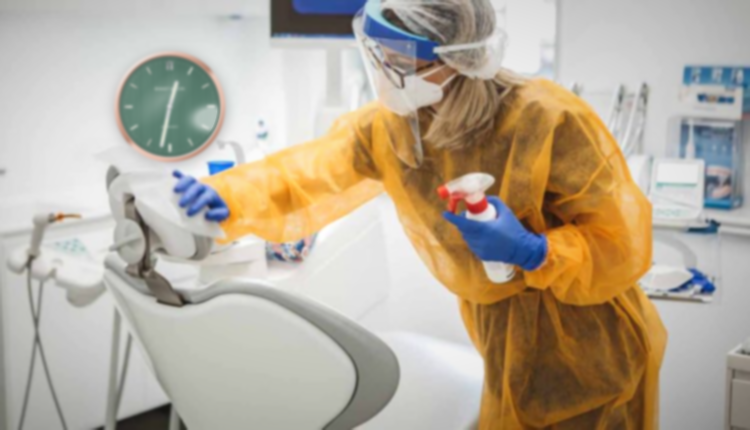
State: 12 h 32 min
